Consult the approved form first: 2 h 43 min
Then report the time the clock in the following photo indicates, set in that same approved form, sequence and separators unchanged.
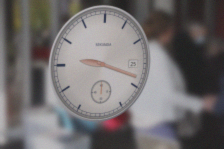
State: 9 h 18 min
